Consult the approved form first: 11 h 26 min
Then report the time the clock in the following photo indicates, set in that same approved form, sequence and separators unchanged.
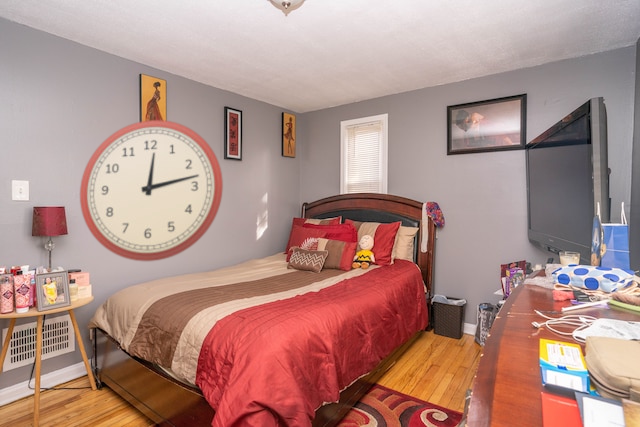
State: 12 h 13 min
